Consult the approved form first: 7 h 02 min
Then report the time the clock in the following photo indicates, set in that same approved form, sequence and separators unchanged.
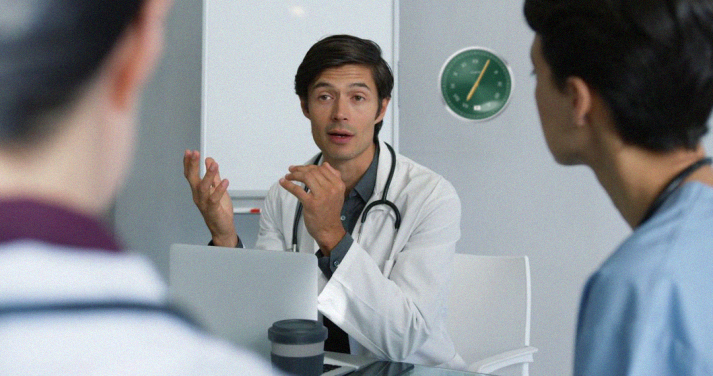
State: 7 h 05 min
